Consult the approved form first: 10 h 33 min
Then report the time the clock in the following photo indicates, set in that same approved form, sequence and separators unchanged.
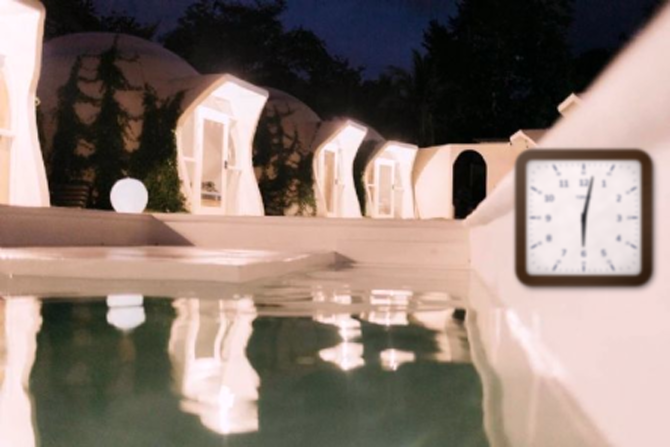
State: 6 h 02 min
